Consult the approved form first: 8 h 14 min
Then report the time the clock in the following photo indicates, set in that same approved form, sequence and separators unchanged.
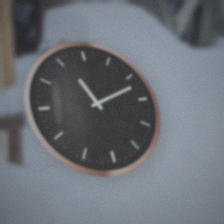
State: 11 h 12 min
